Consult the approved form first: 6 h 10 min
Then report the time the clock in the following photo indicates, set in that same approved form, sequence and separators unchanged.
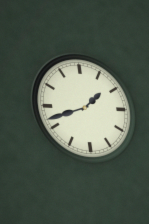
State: 1 h 42 min
